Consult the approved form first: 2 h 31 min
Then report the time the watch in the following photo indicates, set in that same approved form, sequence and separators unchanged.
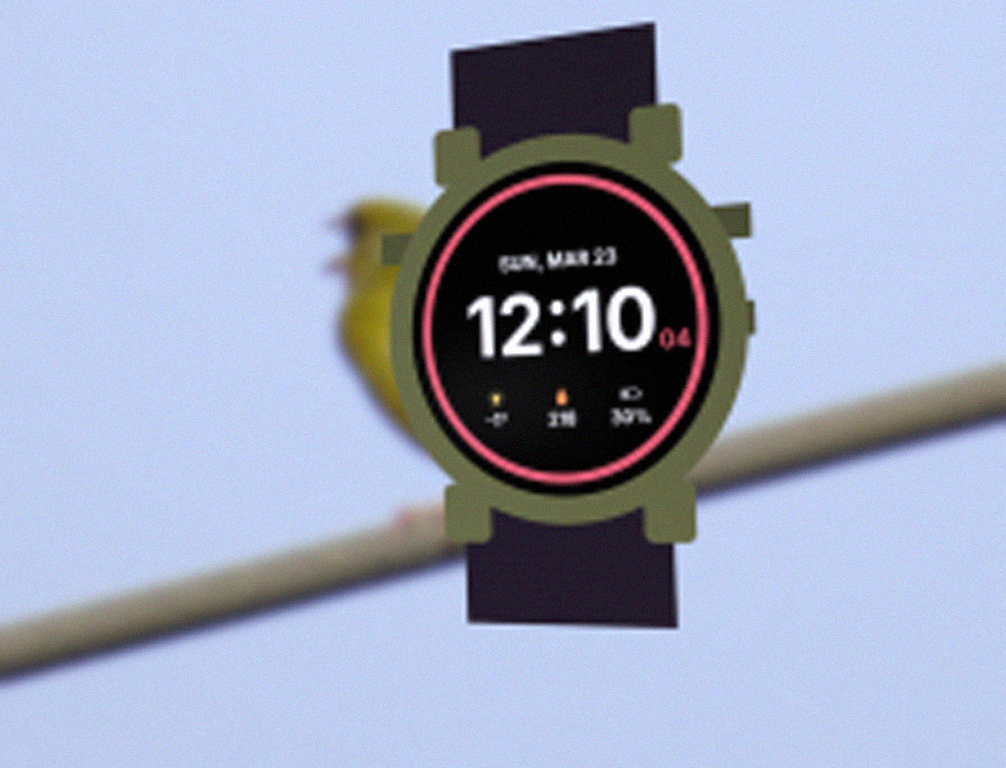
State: 12 h 10 min
